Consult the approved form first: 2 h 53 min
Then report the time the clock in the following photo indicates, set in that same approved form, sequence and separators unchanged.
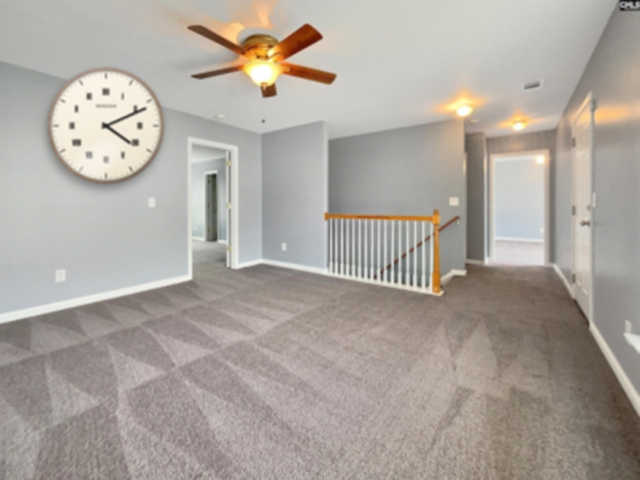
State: 4 h 11 min
